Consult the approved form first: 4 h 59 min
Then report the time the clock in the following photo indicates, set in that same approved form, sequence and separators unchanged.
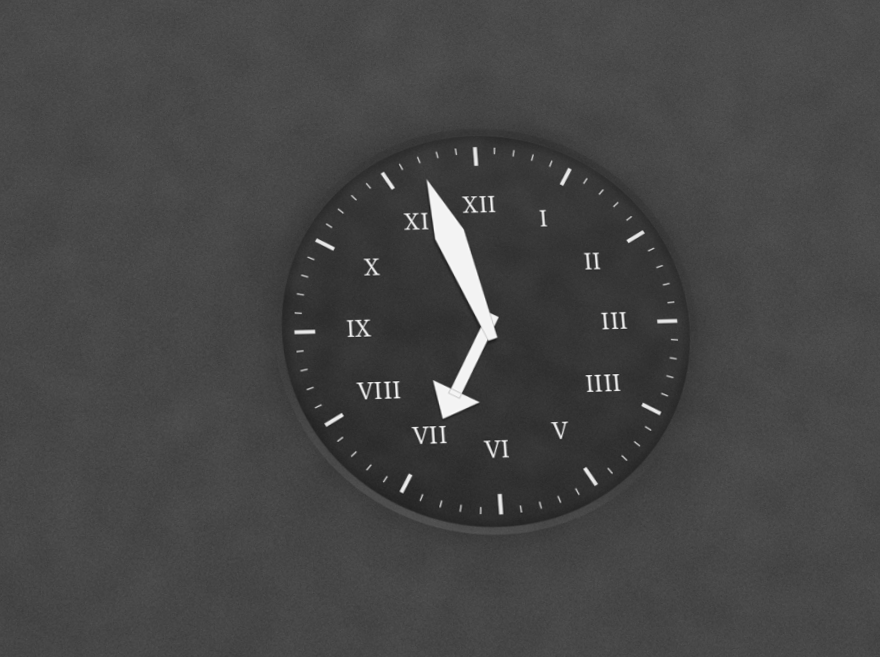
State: 6 h 57 min
